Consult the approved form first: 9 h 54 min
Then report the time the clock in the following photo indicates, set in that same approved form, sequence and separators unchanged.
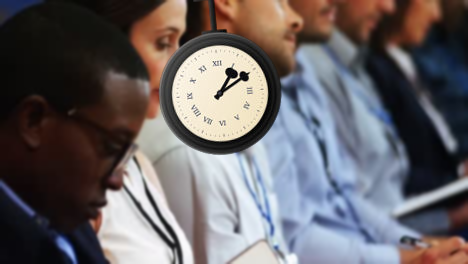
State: 1 h 10 min
